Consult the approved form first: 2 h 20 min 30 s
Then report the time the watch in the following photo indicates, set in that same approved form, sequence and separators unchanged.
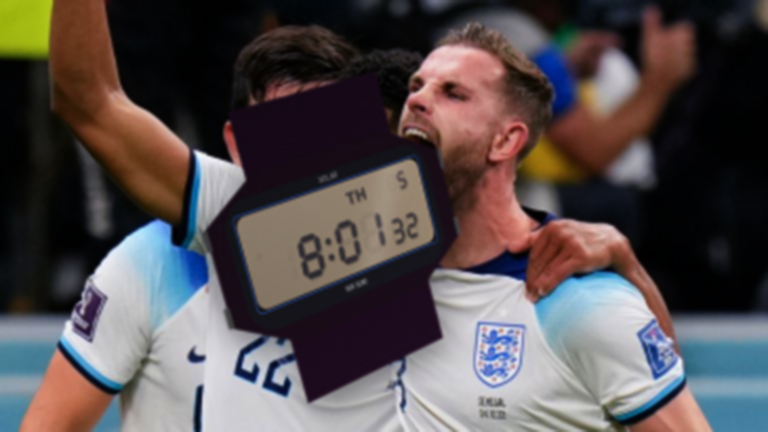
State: 8 h 01 min 32 s
